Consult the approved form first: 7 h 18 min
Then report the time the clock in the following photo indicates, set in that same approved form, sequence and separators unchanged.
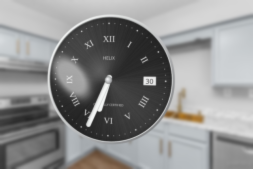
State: 6 h 34 min
